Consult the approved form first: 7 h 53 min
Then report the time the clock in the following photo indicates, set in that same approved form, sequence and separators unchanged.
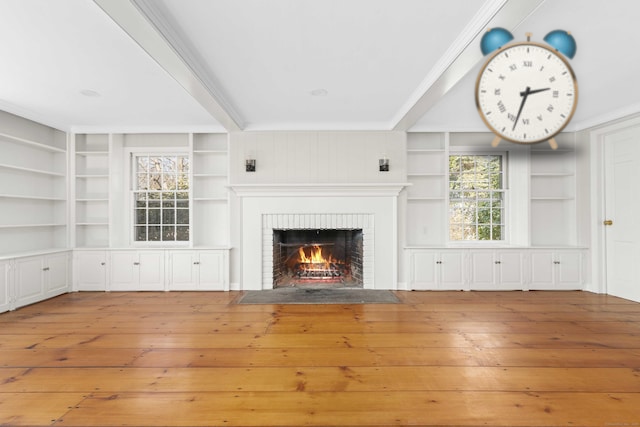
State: 2 h 33 min
